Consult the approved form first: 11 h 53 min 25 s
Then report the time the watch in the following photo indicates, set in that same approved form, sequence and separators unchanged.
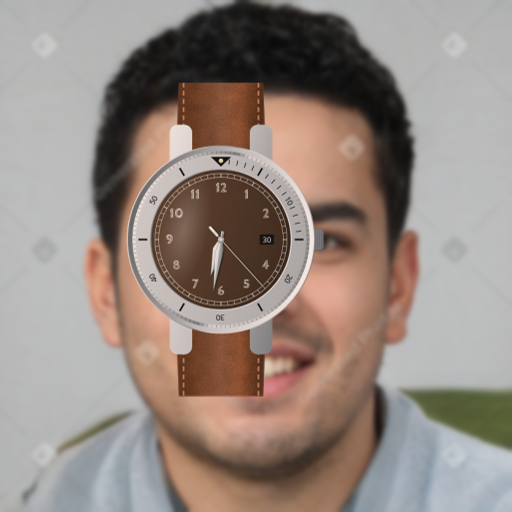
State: 6 h 31 min 23 s
